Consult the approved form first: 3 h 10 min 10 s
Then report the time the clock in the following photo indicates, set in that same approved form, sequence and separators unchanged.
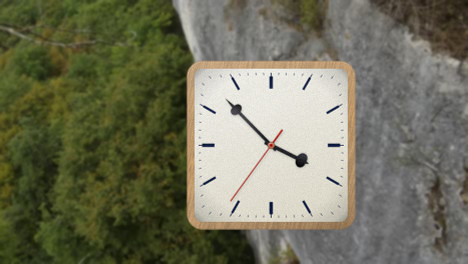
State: 3 h 52 min 36 s
